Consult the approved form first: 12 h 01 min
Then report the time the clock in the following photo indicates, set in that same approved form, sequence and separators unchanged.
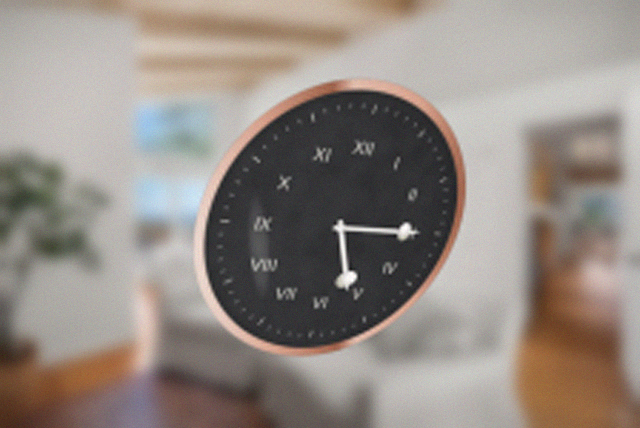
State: 5 h 15 min
